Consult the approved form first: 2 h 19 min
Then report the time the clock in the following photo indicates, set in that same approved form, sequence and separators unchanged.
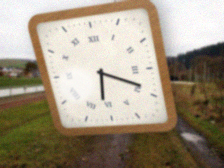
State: 6 h 19 min
